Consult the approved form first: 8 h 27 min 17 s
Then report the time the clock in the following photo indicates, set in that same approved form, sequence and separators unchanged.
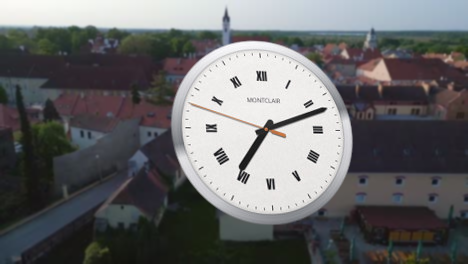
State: 7 h 11 min 48 s
